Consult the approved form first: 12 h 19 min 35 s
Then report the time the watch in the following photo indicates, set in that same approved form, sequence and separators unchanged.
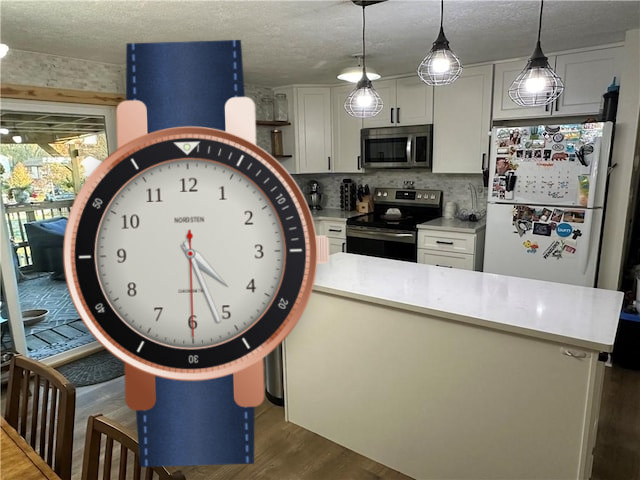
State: 4 h 26 min 30 s
